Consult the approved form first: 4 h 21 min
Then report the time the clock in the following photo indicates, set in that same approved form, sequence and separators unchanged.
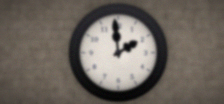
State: 1 h 59 min
